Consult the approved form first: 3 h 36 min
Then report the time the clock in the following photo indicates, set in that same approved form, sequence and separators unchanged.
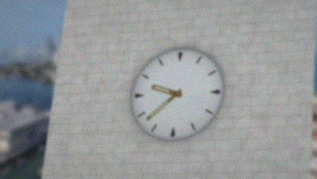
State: 9 h 38 min
